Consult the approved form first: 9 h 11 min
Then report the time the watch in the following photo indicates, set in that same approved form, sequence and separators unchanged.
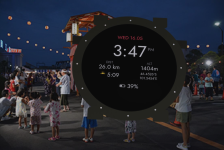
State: 3 h 47 min
